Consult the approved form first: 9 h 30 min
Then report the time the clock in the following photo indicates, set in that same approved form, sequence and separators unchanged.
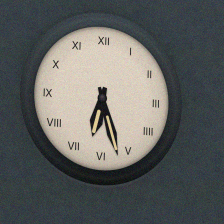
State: 6 h 27 min
